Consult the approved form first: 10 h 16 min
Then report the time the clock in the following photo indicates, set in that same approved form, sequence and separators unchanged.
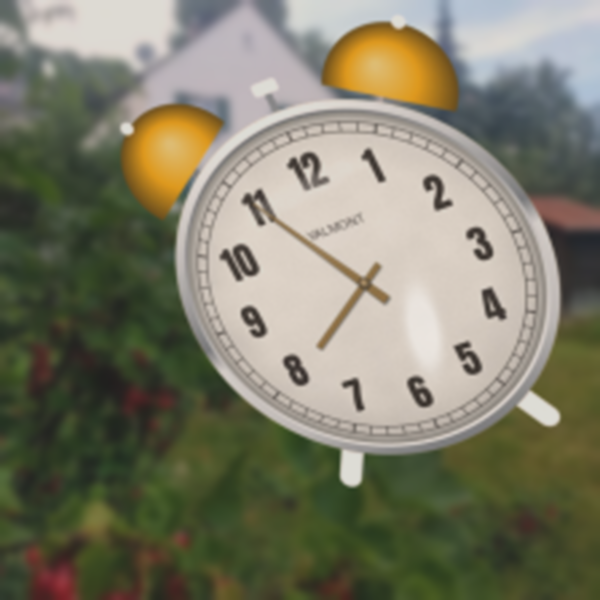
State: 7 h 55 min
